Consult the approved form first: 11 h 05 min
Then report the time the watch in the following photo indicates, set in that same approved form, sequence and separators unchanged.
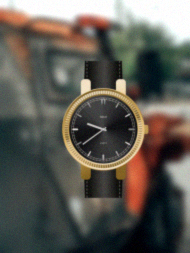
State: 9 h 39 min
